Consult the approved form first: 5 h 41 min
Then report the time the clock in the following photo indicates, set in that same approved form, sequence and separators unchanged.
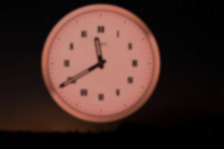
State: 11 h 40 min
